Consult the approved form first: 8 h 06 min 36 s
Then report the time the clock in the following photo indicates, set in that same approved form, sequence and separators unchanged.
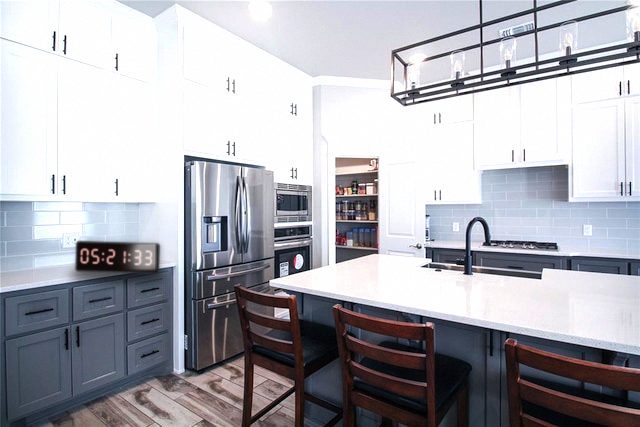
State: 5 h 21 min 33 s
